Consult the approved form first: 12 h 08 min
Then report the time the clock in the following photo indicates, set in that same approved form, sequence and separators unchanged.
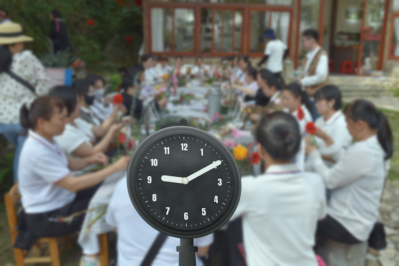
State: 9 h 10 min
